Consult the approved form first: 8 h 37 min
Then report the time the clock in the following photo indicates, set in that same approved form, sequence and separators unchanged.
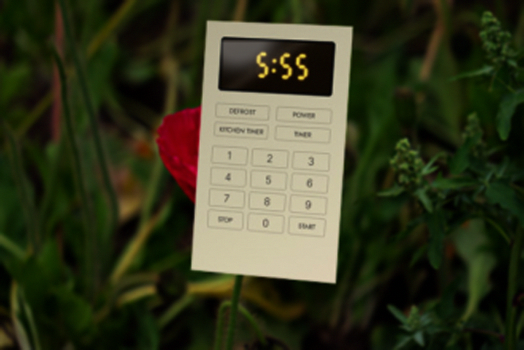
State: 5 h 55 min
